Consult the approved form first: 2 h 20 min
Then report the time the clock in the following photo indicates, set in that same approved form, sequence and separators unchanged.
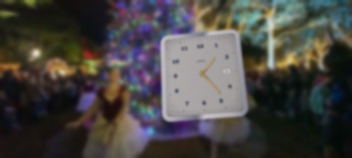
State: 1 h 24 min
